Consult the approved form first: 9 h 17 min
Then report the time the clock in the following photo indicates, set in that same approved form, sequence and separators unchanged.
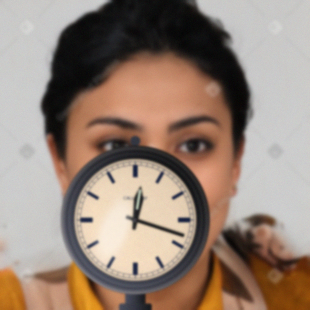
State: 12 h 18 min
